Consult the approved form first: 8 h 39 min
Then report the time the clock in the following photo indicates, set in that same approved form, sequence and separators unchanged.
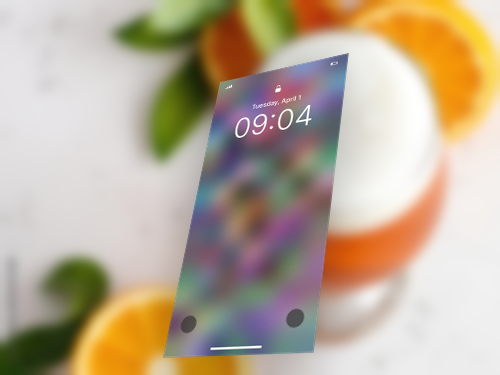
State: 9 h 04 min
